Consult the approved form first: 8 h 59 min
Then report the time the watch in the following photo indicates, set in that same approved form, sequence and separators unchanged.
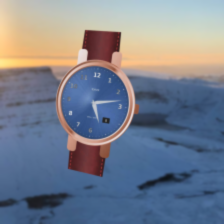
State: 5 h 13 min
